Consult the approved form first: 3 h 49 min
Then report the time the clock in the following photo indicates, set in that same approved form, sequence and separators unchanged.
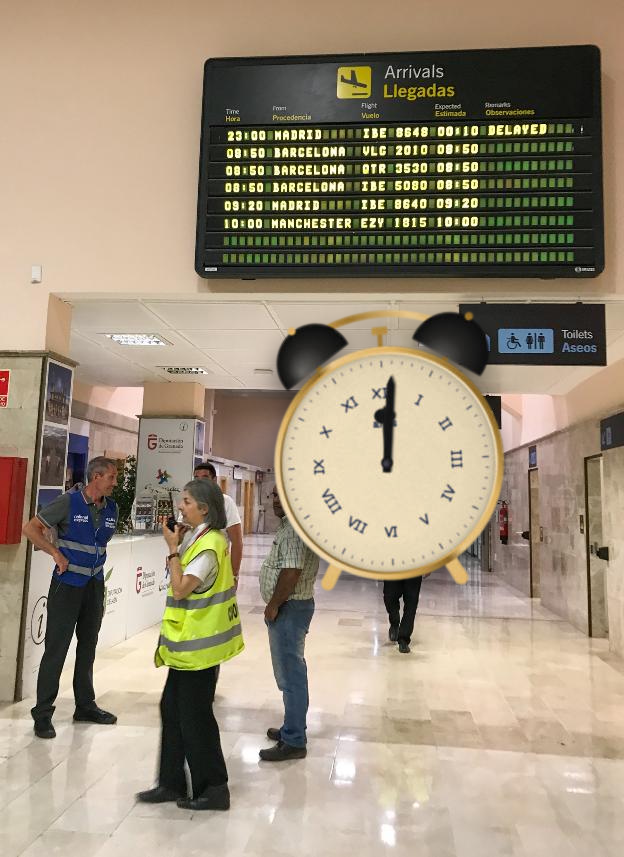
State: 12 h 01 min
